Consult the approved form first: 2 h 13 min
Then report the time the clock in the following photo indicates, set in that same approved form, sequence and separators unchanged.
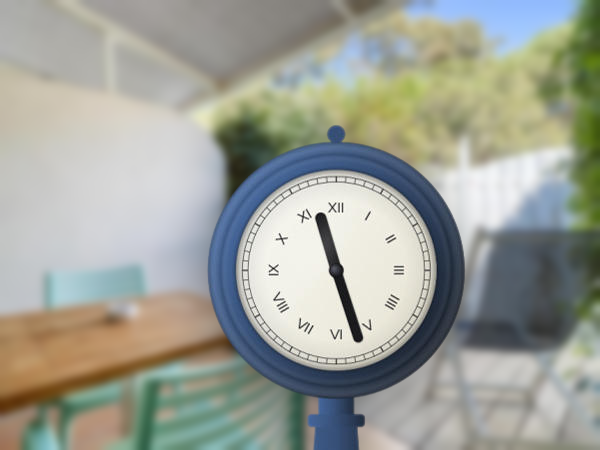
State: 11 h 27 min
